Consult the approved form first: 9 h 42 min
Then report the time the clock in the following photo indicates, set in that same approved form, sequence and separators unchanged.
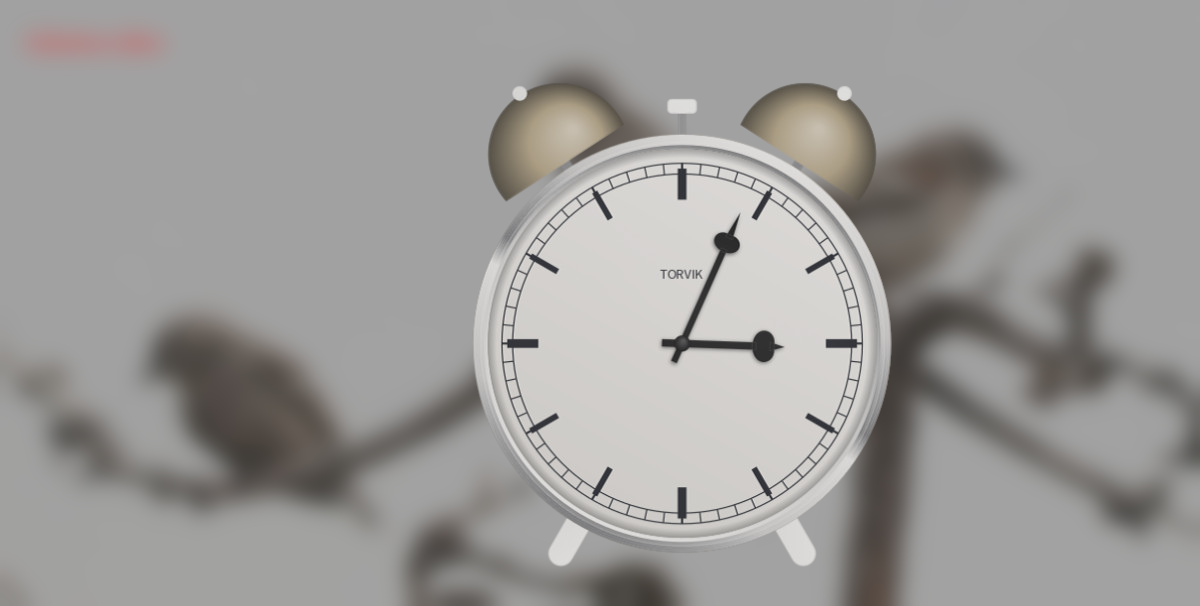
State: 3 h 04 min
